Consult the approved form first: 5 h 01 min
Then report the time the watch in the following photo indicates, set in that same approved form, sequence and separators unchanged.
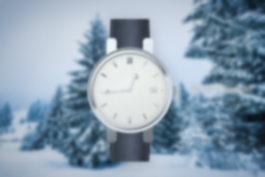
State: 12 h 44 min
